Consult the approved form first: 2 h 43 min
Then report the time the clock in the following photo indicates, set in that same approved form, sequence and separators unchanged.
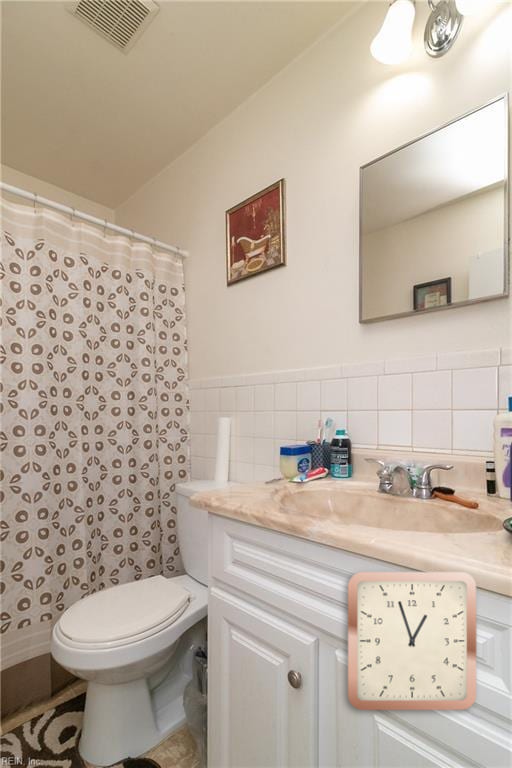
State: 12 h 57 min
